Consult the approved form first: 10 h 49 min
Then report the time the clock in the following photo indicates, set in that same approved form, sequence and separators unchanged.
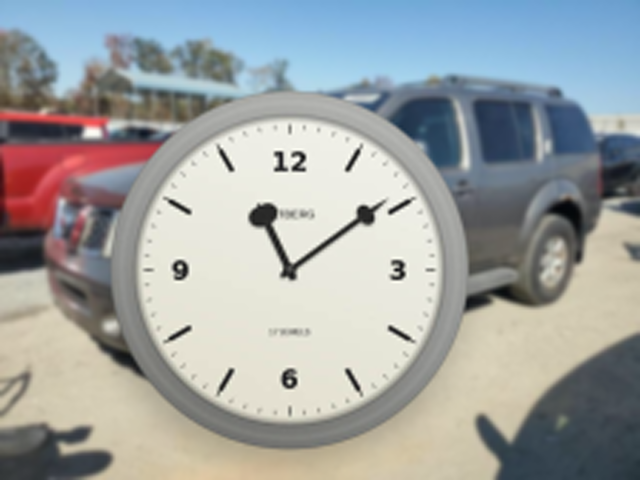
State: 11 h 09 min
